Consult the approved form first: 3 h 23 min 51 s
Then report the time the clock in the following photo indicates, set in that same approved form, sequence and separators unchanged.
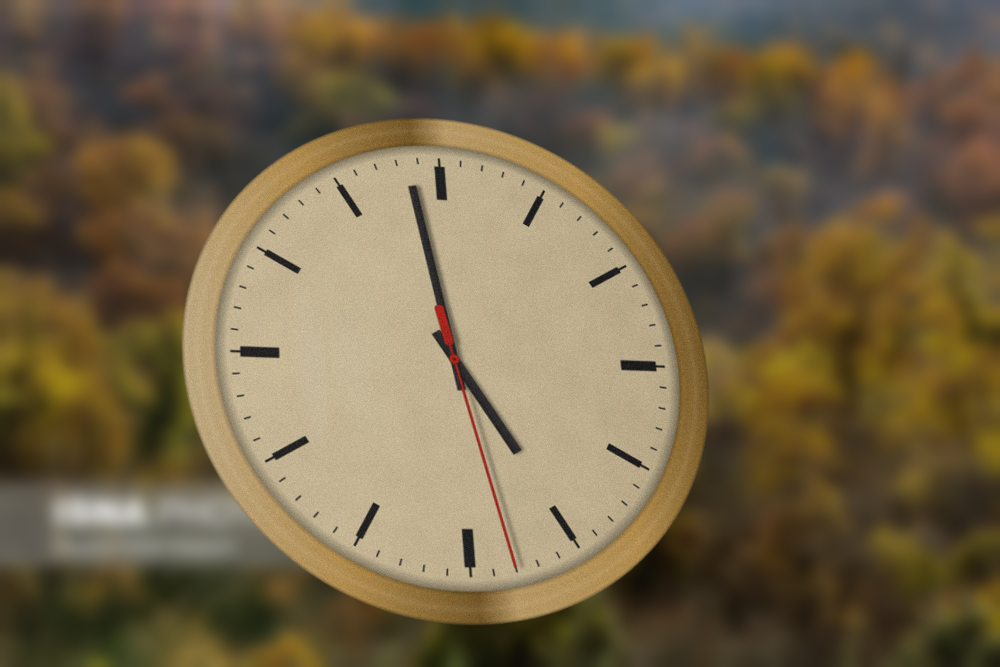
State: 4 h 58 min 28 s
